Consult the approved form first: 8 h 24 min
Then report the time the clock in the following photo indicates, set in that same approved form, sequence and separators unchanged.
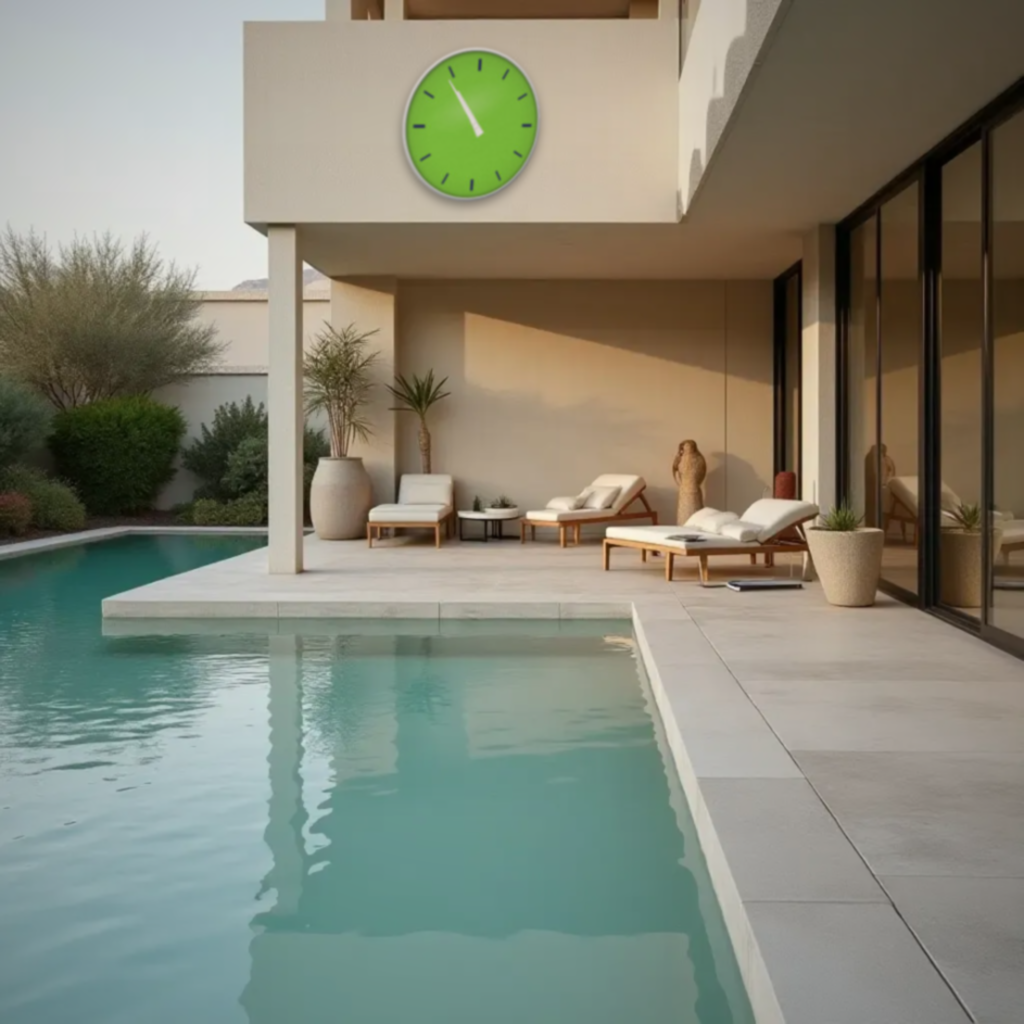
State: 10 h 54 min
